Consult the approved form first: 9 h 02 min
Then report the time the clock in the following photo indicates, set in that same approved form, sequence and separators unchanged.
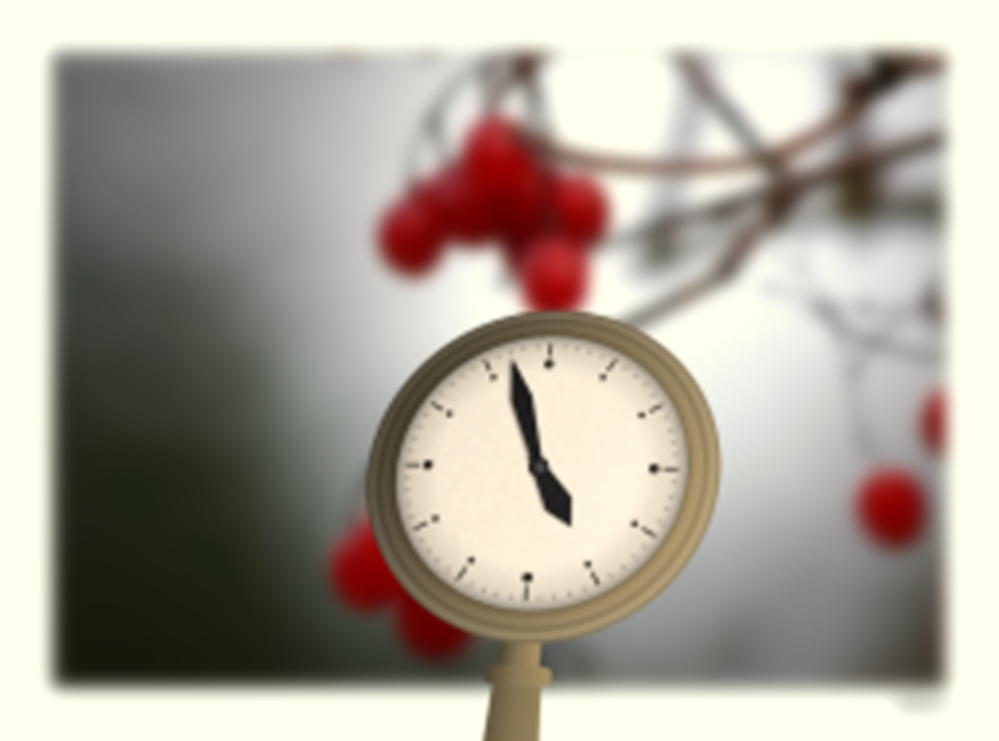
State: 4 h 57 min
